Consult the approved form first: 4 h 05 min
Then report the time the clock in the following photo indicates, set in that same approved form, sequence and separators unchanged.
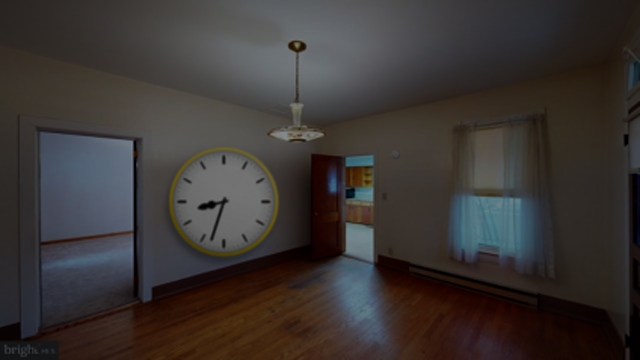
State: 8 h 33 min
